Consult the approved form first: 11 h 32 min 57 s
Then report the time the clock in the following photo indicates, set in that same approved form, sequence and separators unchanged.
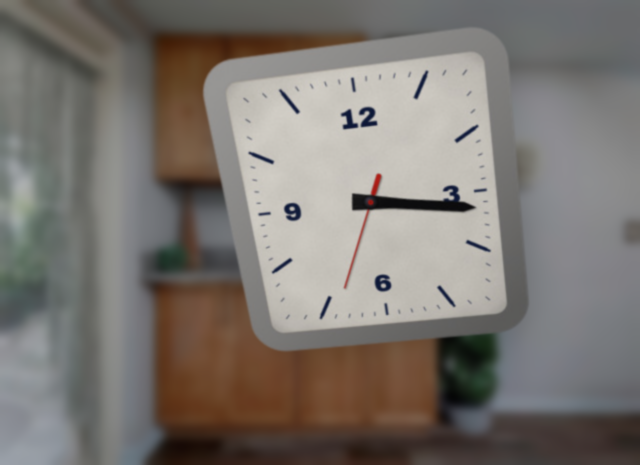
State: 3 h 16 min 34 s
